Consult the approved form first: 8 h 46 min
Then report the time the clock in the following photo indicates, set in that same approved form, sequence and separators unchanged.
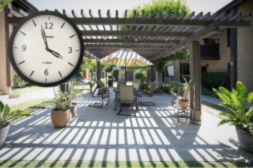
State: 3 h 57 min
